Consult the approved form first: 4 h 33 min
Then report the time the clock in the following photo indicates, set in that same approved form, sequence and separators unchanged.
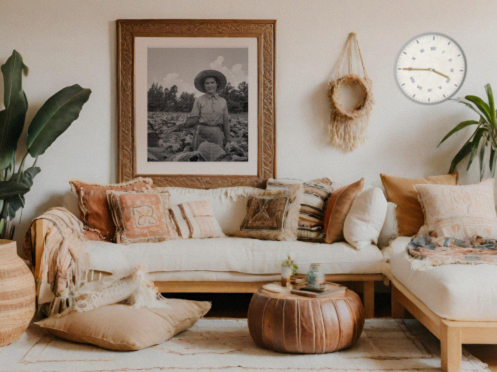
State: 3 h 45 min
